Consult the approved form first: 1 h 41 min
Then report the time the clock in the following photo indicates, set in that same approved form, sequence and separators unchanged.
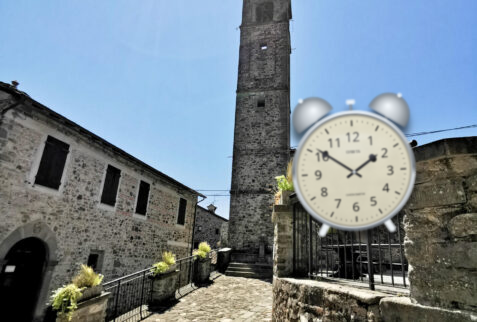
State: 1 h 51 min
